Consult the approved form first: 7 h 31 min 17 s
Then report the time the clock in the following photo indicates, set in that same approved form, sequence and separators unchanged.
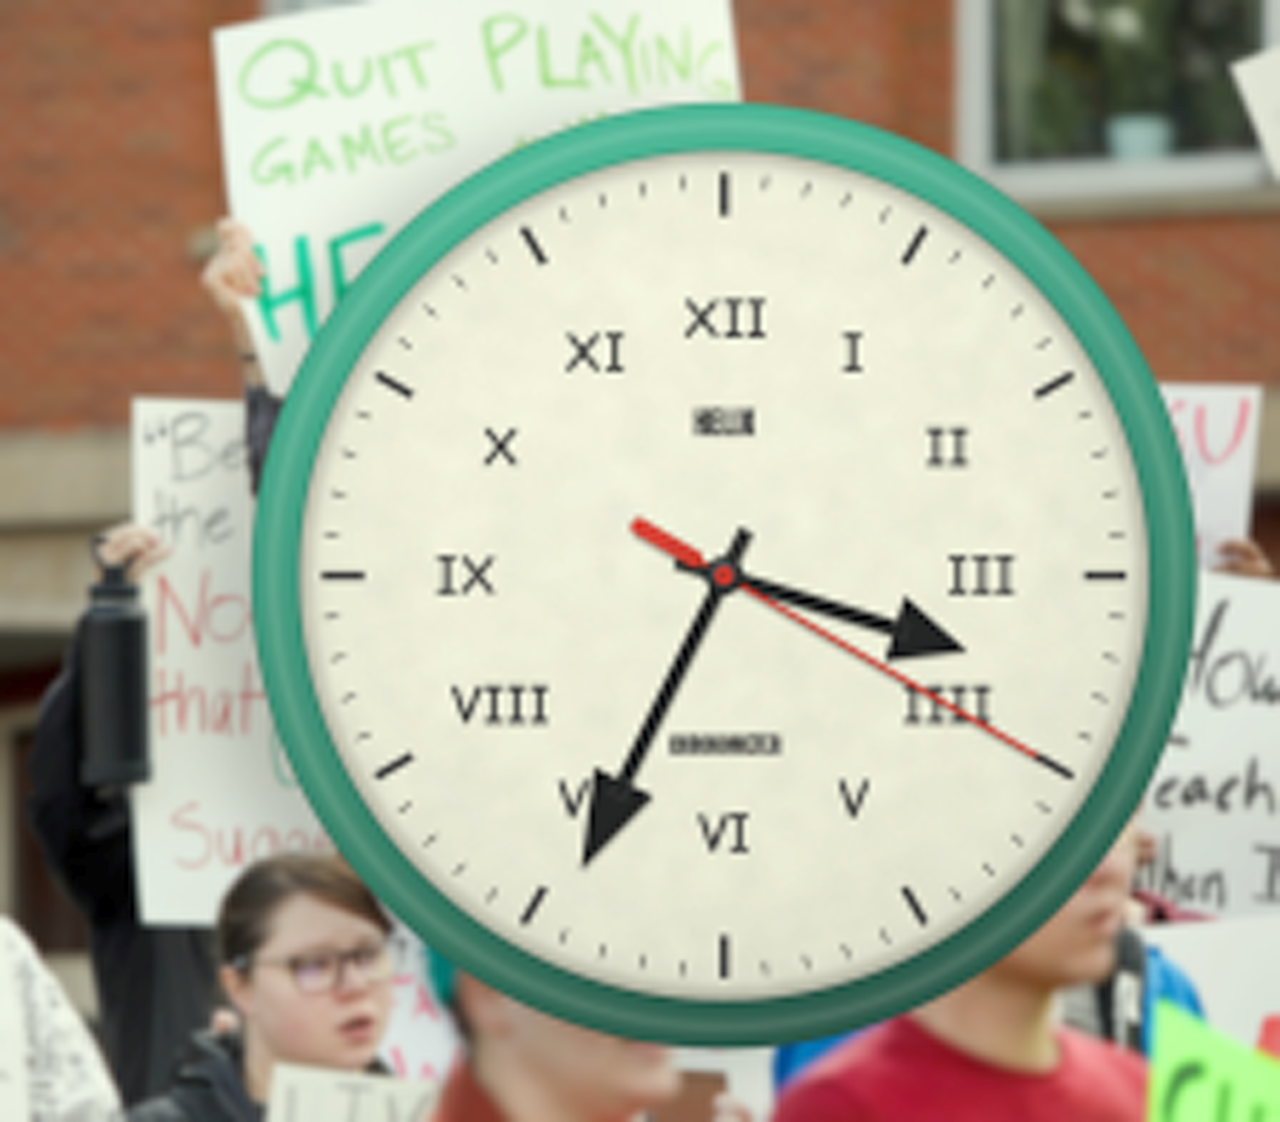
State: 3 h 34 min 20 s
